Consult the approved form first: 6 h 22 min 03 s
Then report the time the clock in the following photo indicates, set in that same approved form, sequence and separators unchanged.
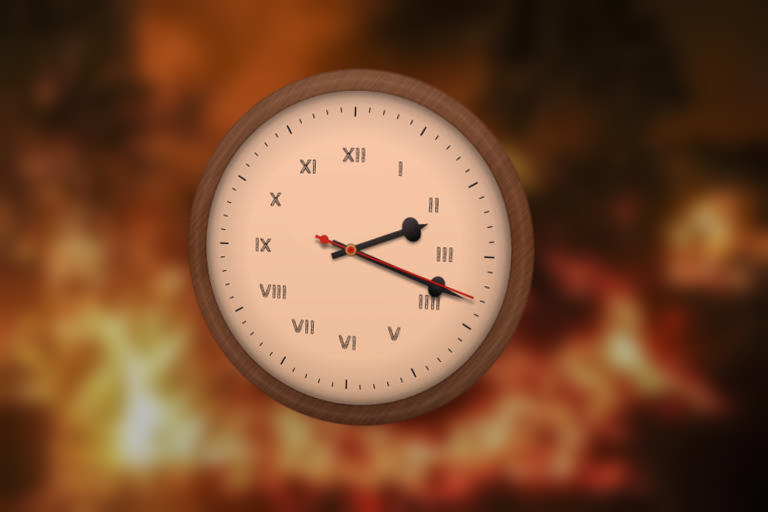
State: 2 h 18 min 18 s
